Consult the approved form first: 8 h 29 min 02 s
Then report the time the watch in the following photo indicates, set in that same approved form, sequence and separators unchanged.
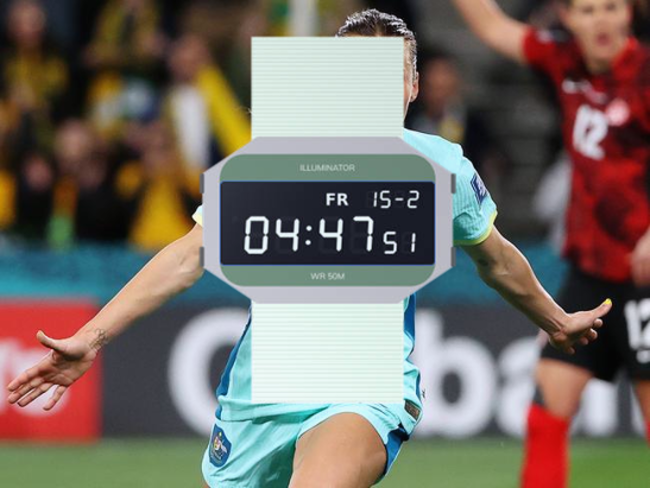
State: 4 h 47 min 51 s
